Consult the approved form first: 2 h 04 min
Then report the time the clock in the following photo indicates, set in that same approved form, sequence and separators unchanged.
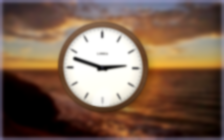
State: 2 h 48 min
